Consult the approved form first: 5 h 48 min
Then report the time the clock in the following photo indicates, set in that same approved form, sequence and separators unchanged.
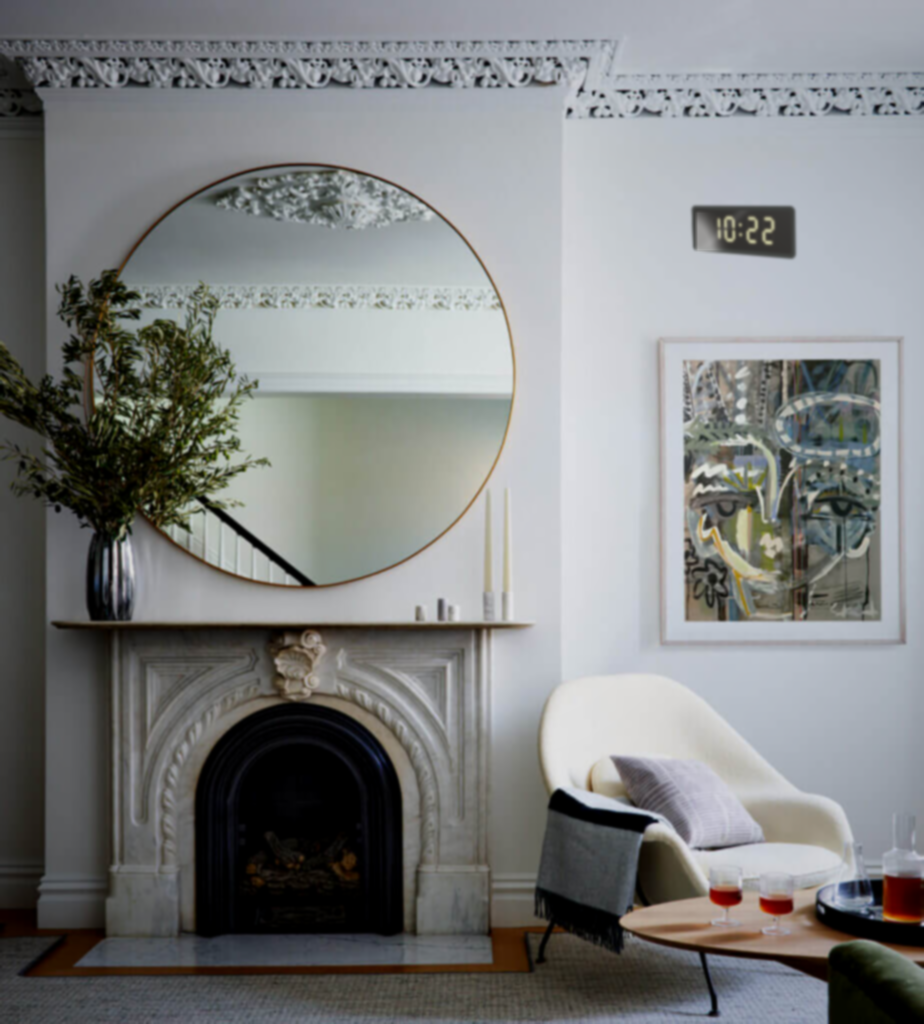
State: 10 h 22 min
